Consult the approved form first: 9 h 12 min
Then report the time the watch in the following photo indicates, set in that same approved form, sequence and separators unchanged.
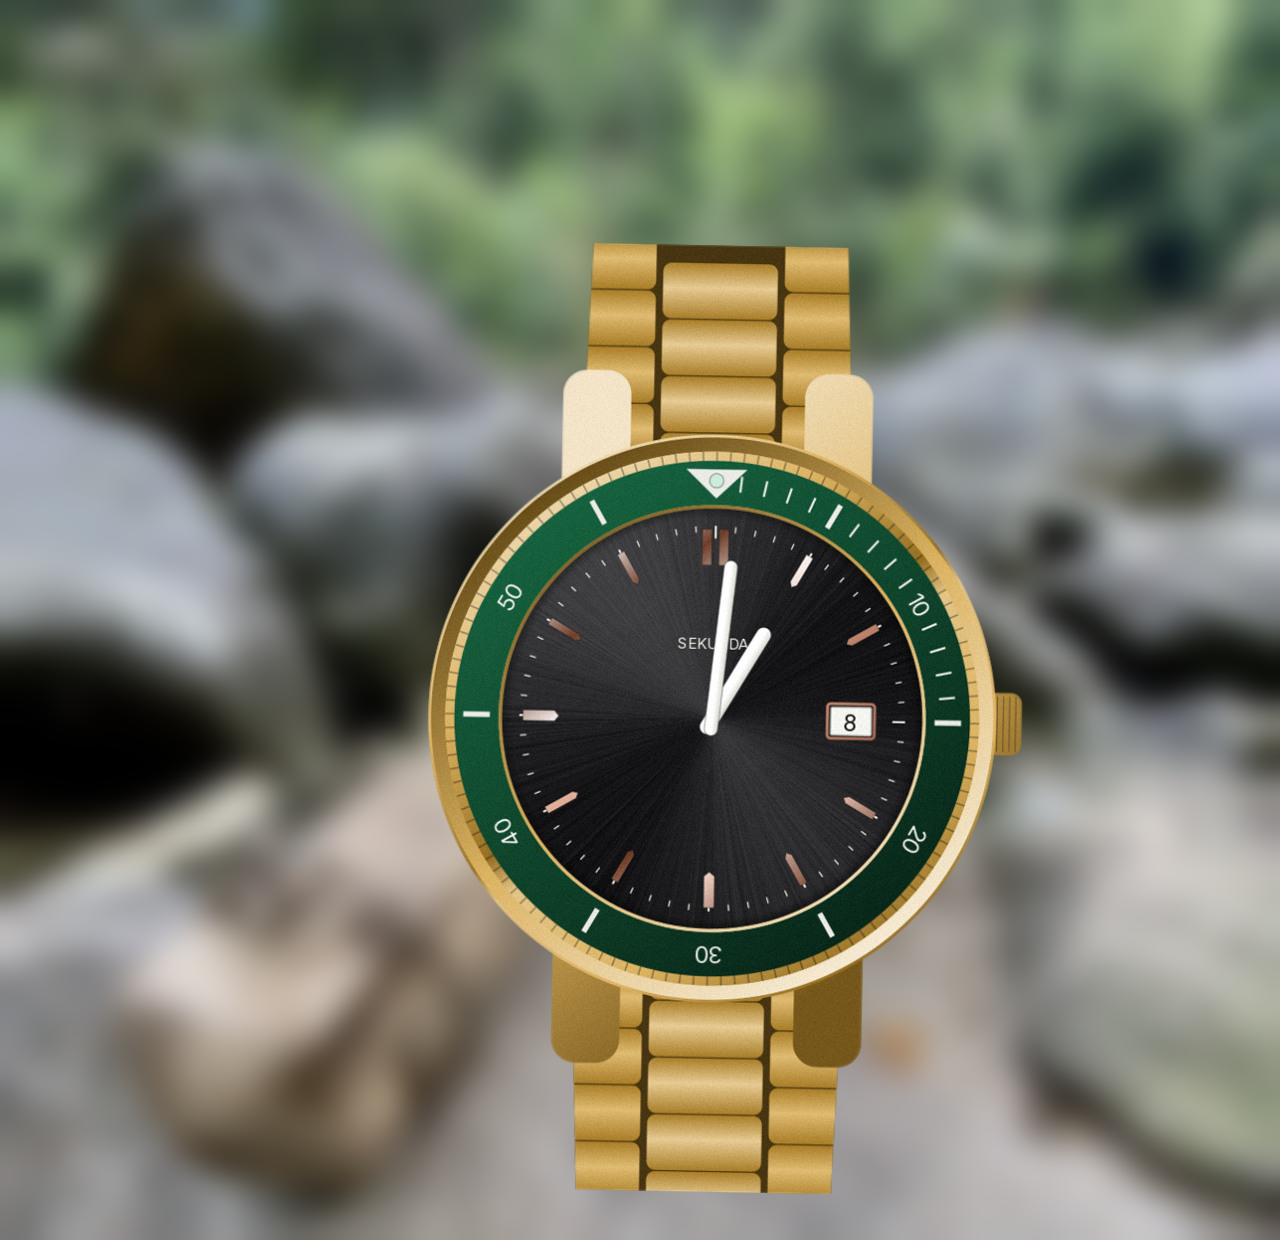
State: 1 h 01 min
